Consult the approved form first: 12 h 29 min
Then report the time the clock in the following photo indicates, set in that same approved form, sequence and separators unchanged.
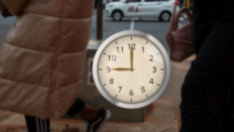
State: 9 h 00 min
